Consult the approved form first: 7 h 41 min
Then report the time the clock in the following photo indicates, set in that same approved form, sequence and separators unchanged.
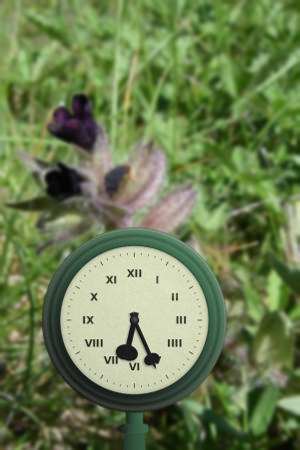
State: 6 h 26 min
